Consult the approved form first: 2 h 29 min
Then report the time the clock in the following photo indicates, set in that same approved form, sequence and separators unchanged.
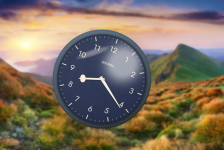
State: 8 h 21 min
